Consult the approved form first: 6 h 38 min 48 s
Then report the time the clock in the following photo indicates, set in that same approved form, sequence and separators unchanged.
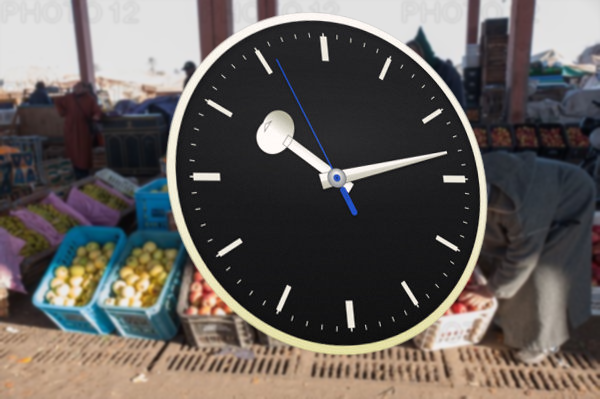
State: 10 h 12 min 56 s
